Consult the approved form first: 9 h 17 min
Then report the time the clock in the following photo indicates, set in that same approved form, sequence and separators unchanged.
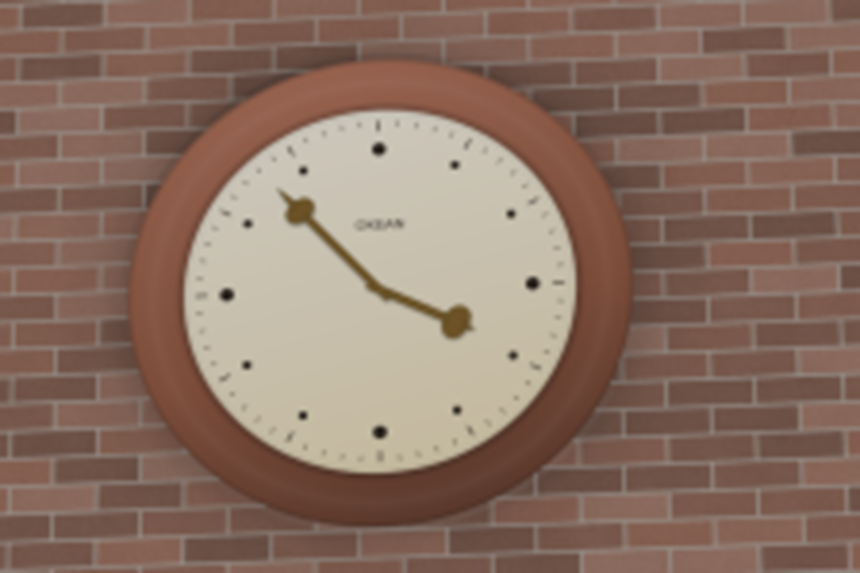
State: 3 h 53 min
